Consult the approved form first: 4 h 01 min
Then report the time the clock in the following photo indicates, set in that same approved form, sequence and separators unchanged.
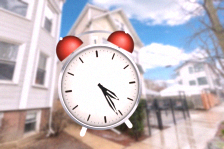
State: 4 h 26 min
